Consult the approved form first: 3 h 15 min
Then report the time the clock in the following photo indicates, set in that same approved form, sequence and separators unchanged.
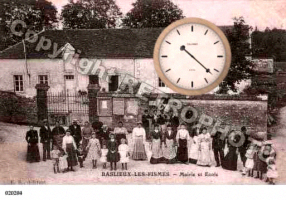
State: 10 h 22 min
